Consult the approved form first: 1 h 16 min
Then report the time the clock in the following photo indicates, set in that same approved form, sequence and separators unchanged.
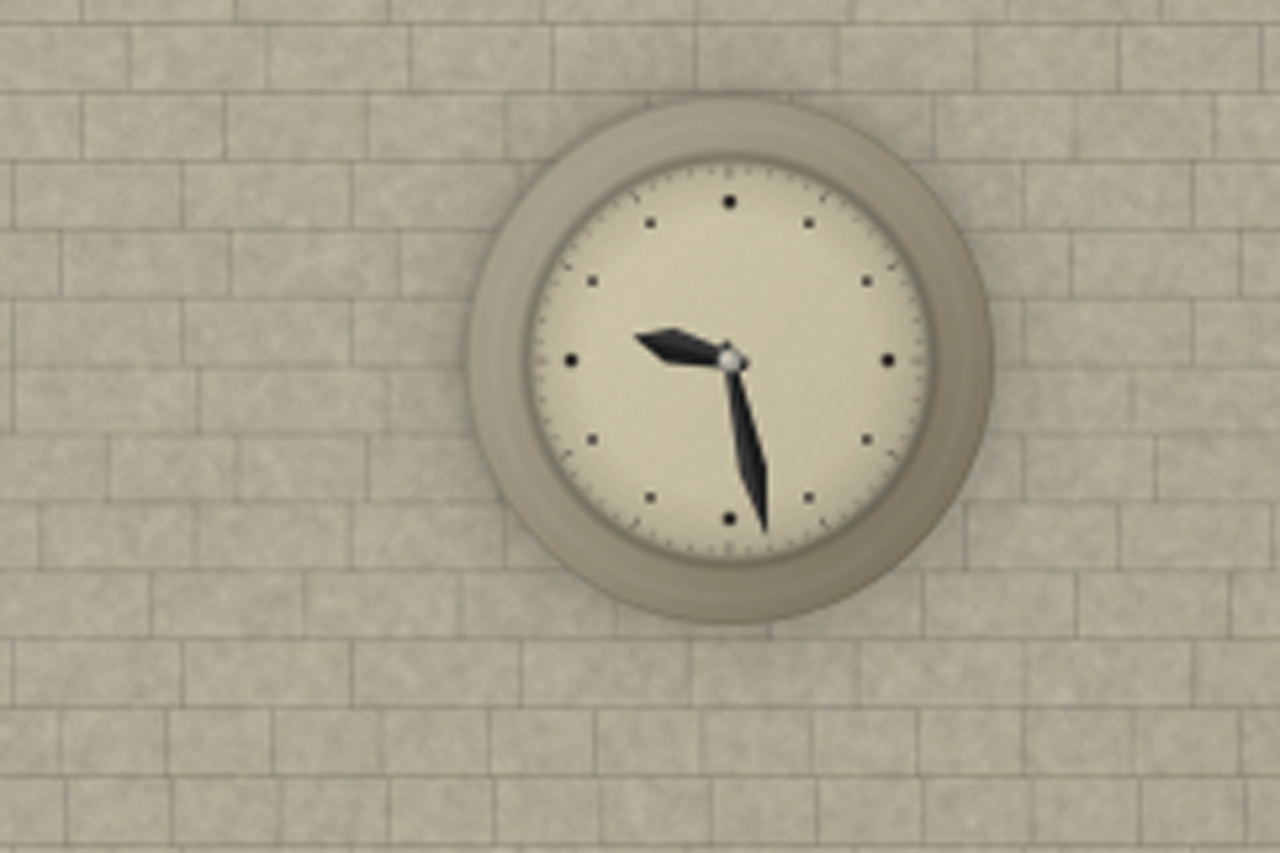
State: 9 h 28 min
